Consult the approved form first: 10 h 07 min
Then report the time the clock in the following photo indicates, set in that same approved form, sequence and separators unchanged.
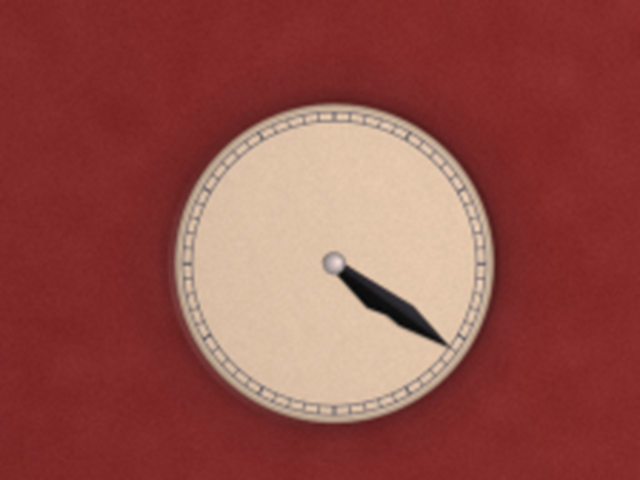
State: 4 h 21 min
